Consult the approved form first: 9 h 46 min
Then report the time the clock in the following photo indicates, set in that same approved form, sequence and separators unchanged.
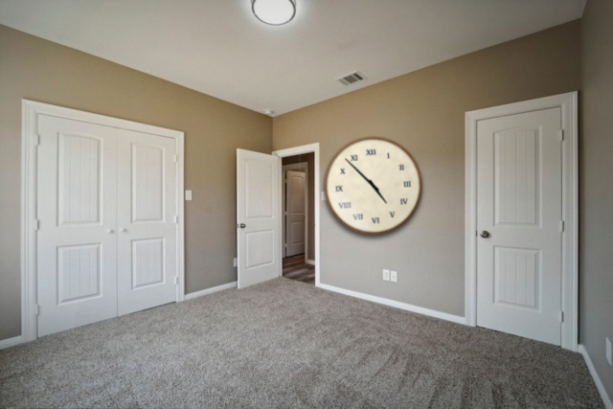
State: 4 h 53 min
